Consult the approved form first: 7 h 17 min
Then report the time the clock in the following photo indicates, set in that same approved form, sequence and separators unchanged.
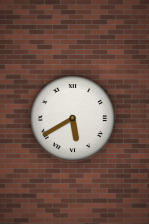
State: 5 h 40 min
